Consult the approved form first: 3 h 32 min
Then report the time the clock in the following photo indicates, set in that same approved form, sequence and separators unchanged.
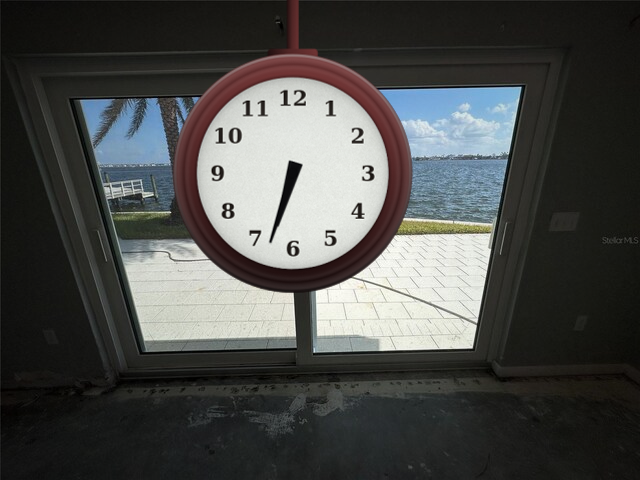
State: 6 h 33 min
